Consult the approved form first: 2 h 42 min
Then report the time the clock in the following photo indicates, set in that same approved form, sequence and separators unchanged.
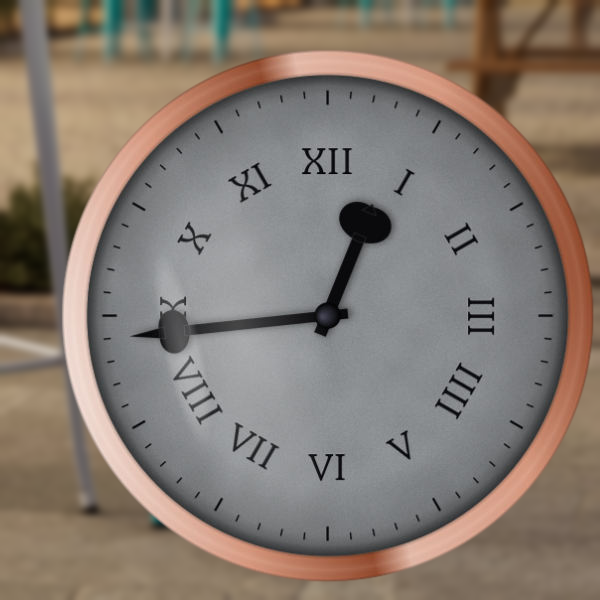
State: 12 h 44 min
